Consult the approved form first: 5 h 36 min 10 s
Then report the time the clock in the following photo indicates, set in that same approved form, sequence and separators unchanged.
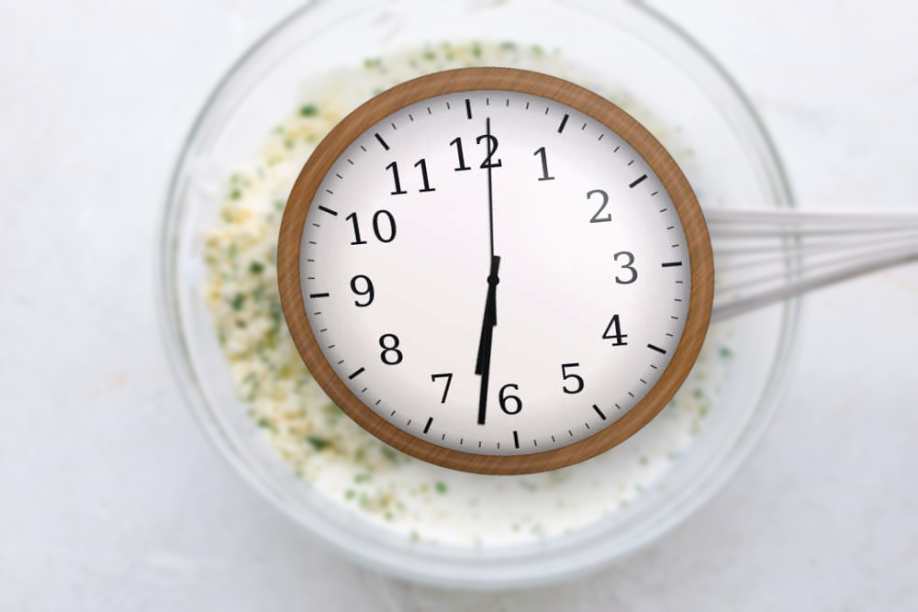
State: 6 h 32 min 01 s
